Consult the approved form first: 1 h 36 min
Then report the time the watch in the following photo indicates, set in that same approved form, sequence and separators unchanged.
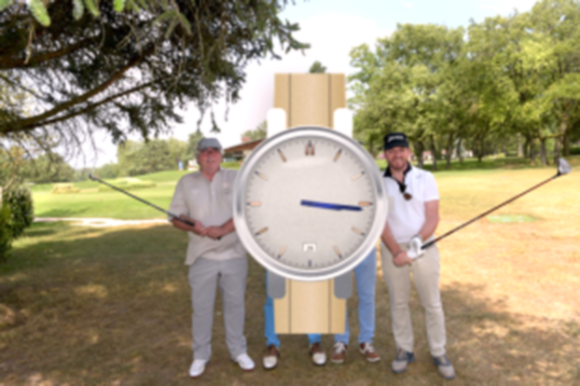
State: 3 h 16 min
